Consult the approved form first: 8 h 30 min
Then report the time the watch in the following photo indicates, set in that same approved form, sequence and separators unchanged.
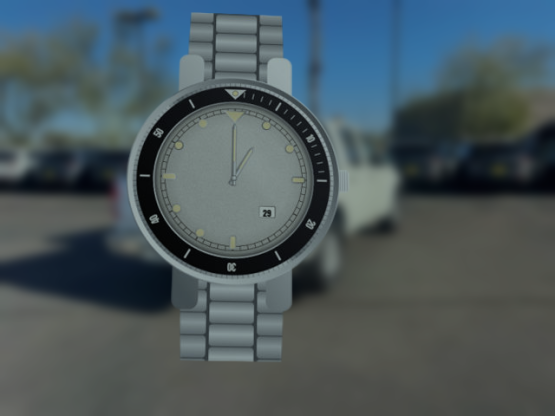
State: 1 h 00 min
